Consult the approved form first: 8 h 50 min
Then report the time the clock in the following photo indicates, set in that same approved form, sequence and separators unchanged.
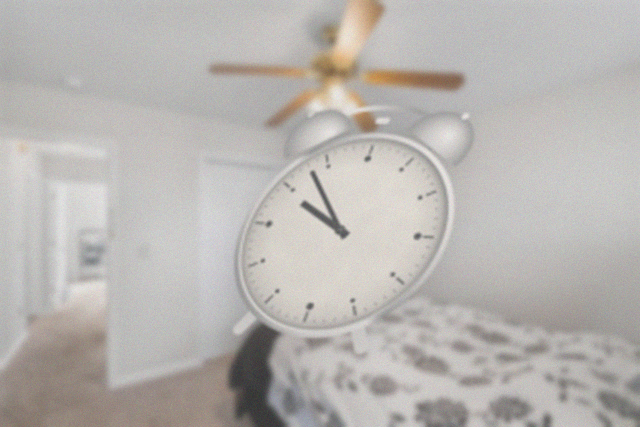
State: 9 h 53 min
